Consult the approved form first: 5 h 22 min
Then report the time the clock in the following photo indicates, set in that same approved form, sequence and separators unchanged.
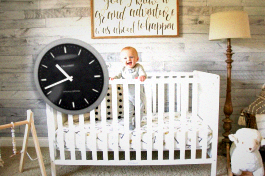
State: 10 h 42 min
